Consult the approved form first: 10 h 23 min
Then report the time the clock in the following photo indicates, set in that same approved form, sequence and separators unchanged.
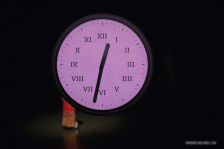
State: 12 h 32 min
